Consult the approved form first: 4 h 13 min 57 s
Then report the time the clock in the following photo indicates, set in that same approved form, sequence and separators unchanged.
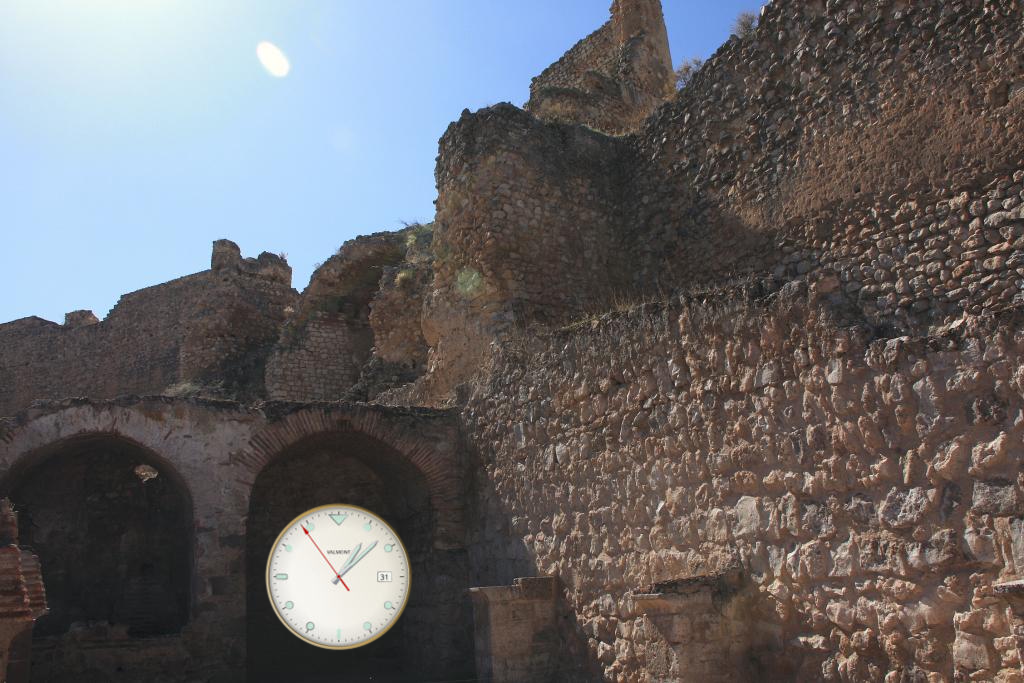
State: 1 h 07 min 54 s
